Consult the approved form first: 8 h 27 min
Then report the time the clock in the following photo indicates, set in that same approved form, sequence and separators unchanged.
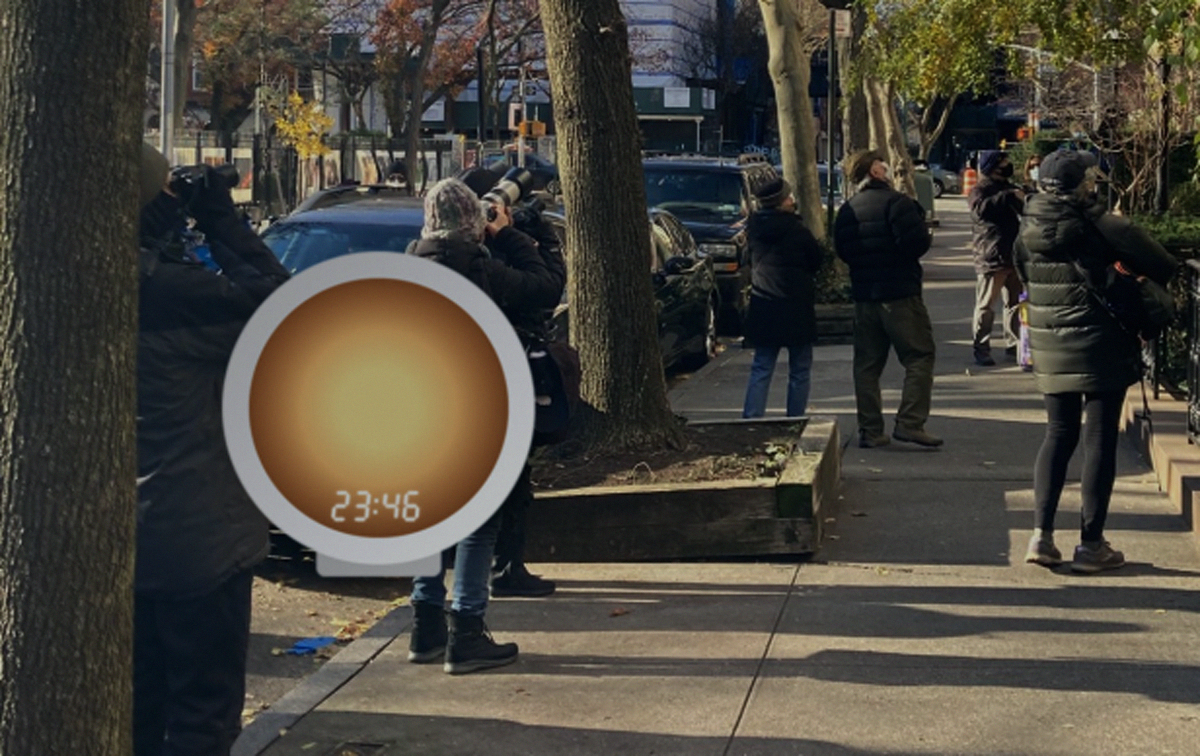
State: 23 h 46 min
